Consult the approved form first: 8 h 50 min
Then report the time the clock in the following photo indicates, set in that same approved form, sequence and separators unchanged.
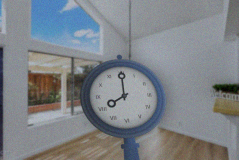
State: 8 h 00 min
